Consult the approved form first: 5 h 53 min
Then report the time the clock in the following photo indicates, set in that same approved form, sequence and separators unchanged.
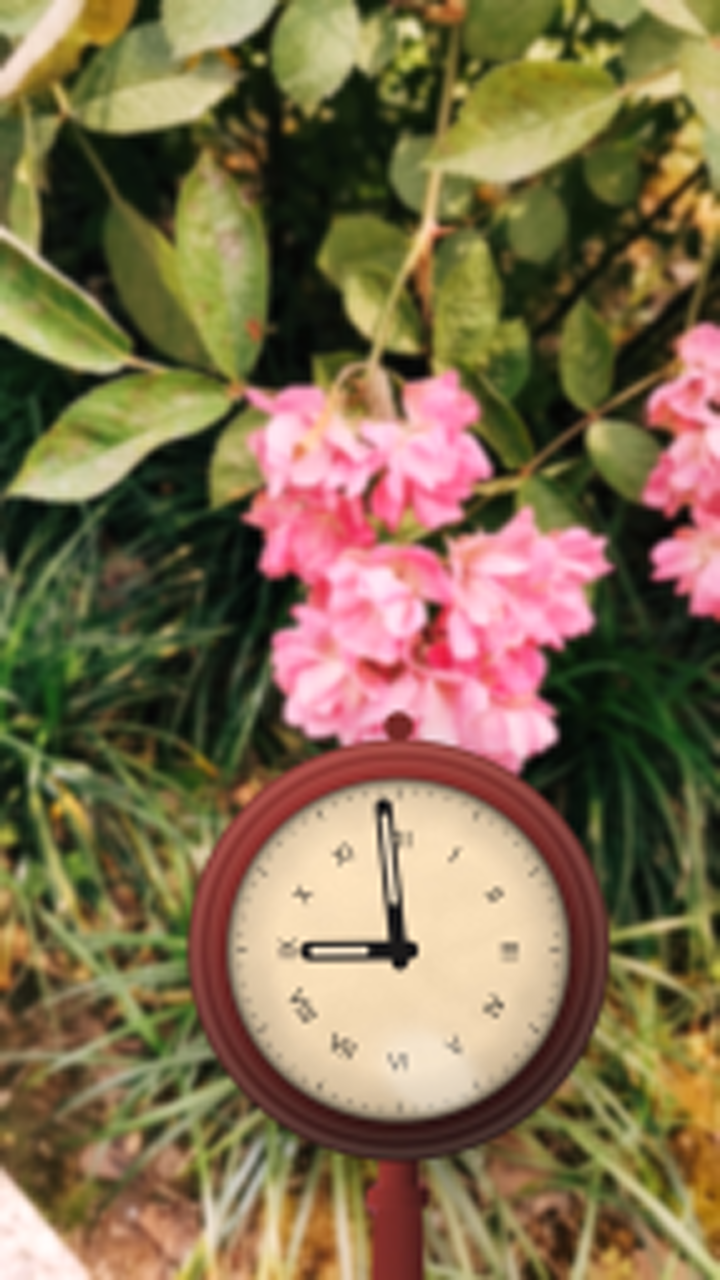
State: 8 h 59 min
